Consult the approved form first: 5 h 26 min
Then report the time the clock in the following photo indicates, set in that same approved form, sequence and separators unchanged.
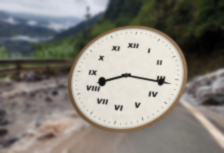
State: 8 h 16 min
